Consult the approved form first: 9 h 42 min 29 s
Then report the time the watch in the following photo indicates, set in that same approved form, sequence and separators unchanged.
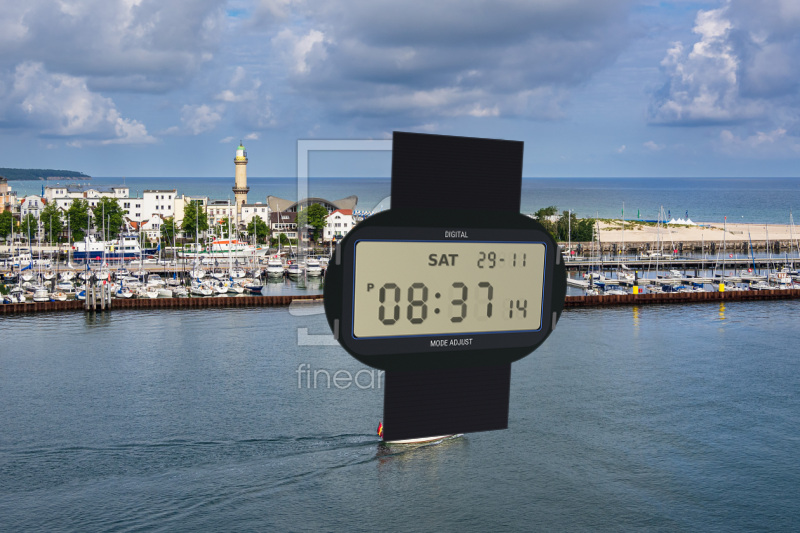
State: 8 h 37 min 14 s
